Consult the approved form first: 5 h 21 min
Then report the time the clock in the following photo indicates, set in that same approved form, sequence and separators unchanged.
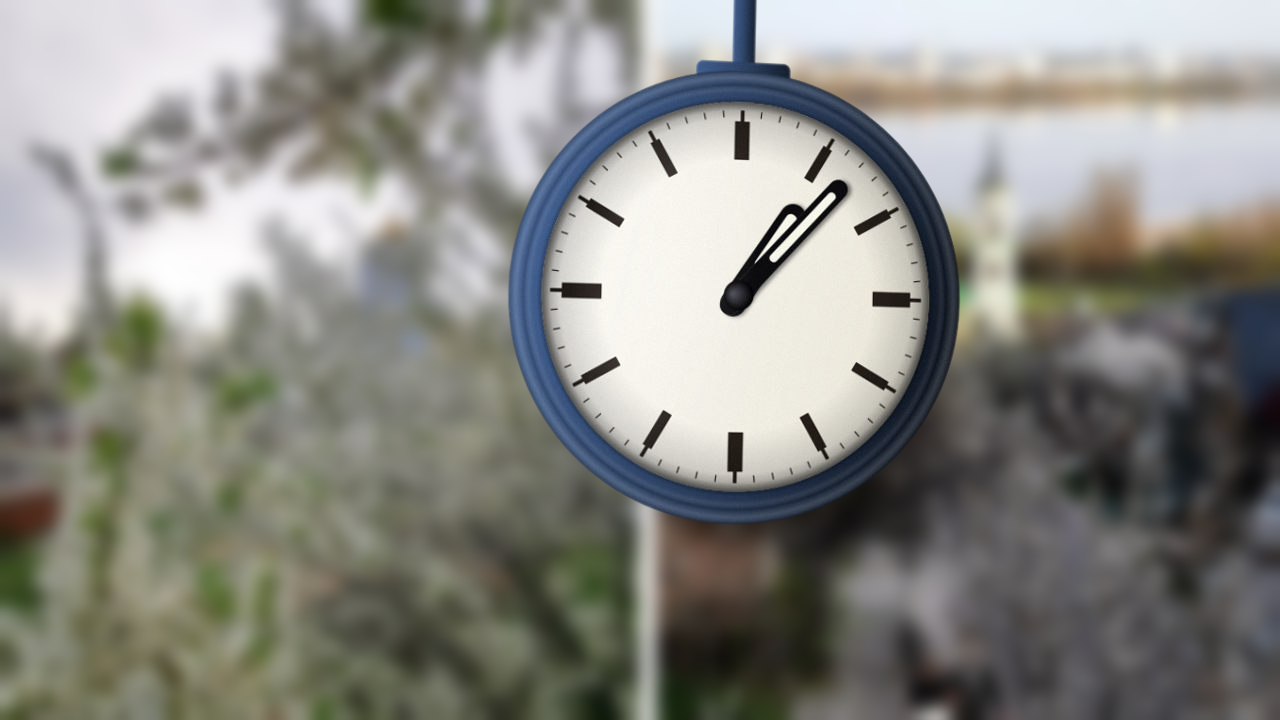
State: 1 h 07 min
